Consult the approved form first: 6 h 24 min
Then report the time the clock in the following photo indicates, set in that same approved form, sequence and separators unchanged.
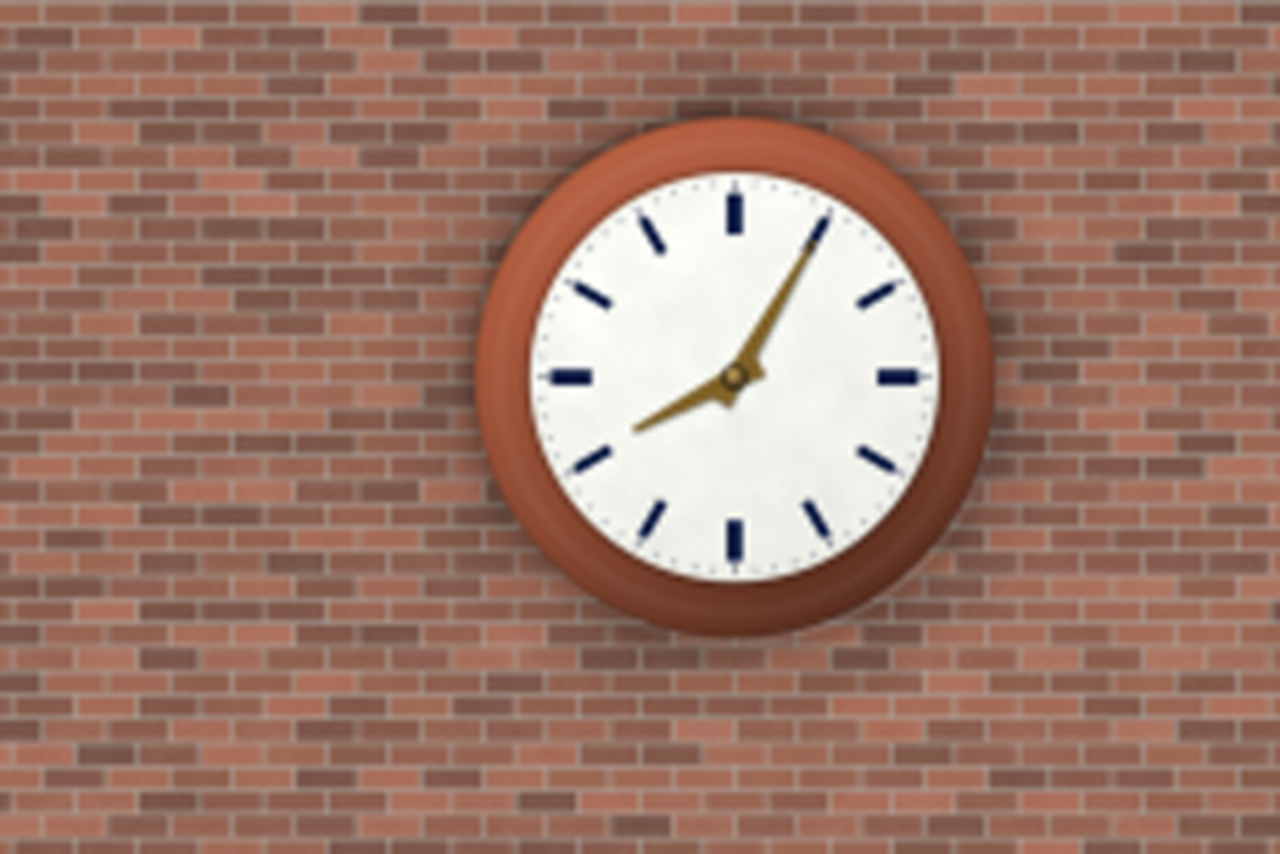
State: 8 h 05 min
